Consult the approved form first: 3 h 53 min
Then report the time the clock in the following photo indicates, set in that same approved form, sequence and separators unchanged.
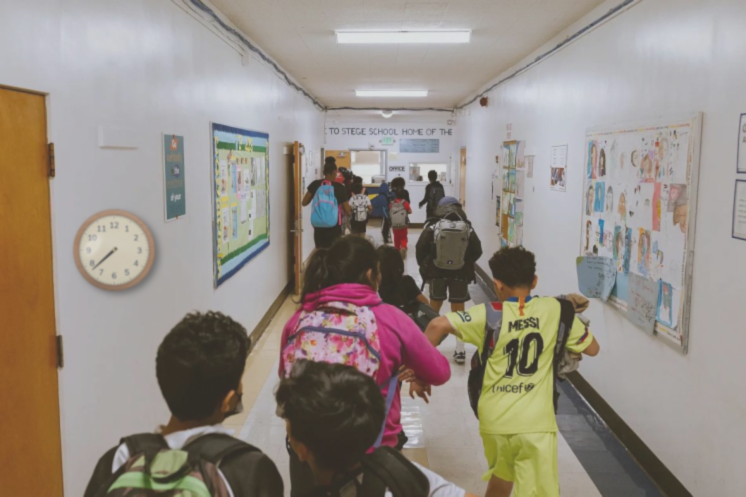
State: 7 h 38 min
